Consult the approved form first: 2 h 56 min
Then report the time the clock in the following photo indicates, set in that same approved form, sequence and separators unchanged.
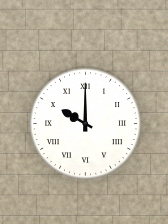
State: 10 h 00 min
